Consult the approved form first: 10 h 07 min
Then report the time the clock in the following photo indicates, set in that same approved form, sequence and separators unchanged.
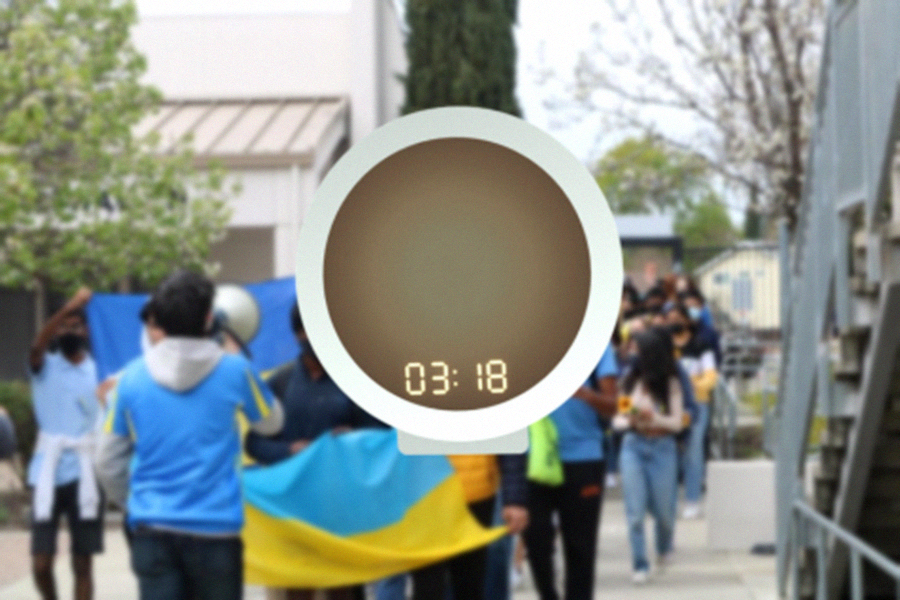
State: 3 h 18 min
